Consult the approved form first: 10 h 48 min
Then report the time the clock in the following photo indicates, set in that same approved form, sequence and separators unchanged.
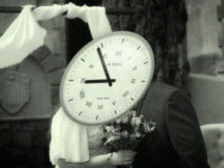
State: 8 h 54 min
